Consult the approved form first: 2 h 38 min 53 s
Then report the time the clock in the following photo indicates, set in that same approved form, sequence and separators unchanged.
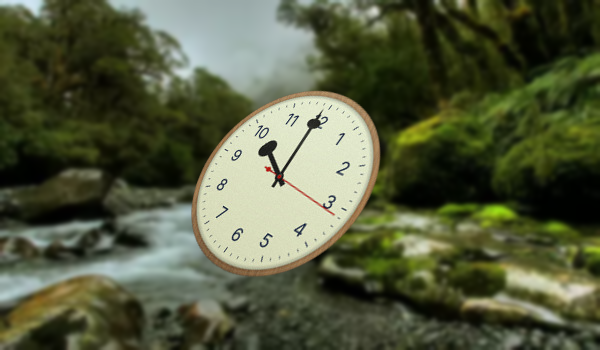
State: 9 h 59 min 16 s
